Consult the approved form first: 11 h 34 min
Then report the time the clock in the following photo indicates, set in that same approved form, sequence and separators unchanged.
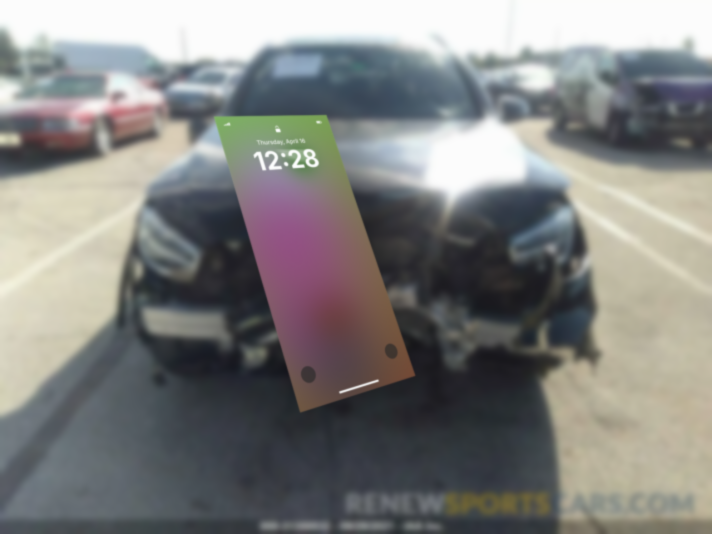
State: 12 h 28 min
